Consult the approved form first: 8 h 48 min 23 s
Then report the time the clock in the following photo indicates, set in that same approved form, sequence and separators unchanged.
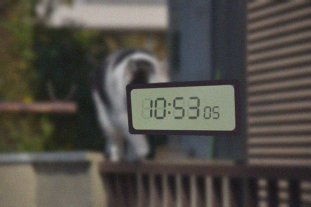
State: 10 h 53 min 05 s
